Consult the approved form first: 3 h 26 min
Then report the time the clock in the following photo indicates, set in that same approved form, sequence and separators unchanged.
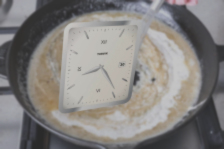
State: 8 h 24 min
